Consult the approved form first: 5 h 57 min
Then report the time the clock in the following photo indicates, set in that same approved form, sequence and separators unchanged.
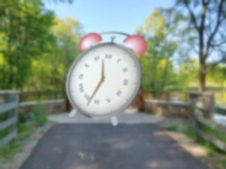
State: 11 h 33 min
